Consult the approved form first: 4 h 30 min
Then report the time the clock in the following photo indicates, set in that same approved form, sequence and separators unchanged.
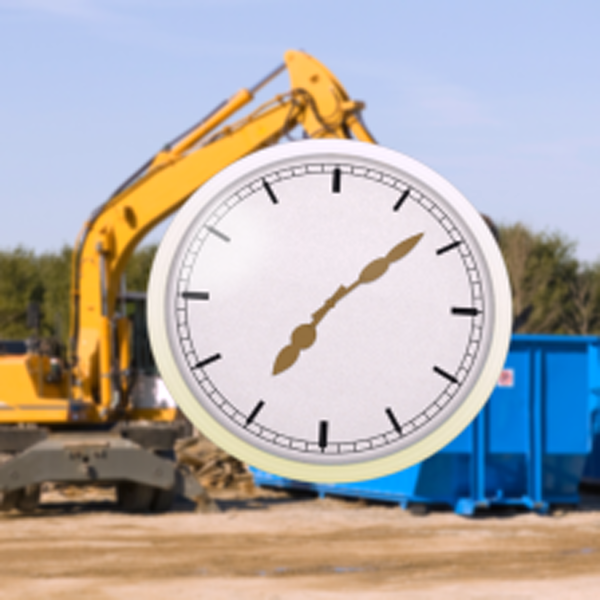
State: 7 h 08 min
